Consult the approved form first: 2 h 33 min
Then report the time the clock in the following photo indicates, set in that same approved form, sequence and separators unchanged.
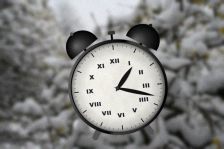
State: 1 h 18 min
